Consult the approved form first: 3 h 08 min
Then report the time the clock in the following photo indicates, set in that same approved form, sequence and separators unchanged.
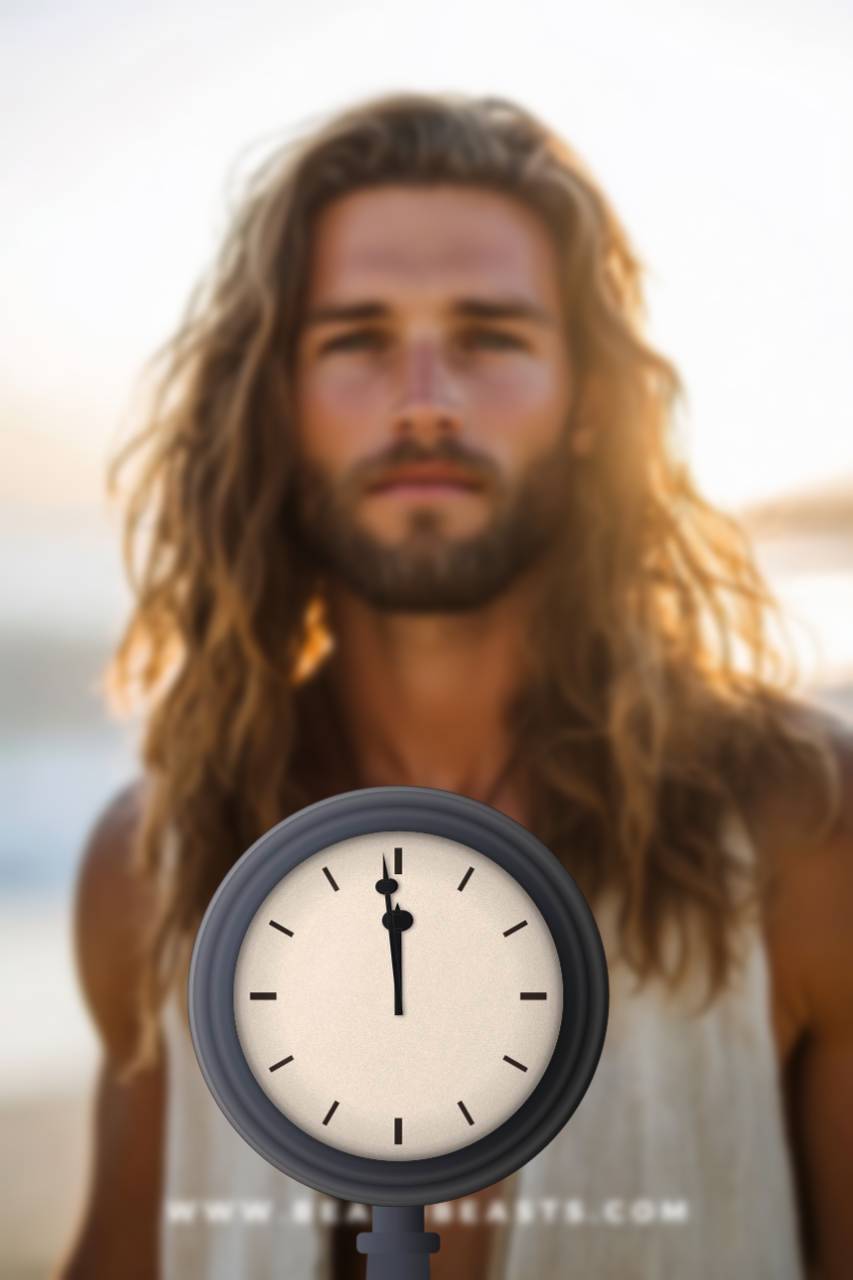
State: 11 h 59 min
